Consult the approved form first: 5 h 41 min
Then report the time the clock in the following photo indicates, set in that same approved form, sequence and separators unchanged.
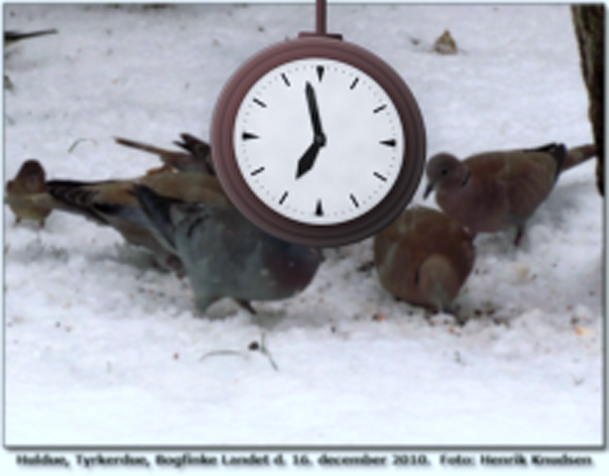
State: 6 h 58 min
